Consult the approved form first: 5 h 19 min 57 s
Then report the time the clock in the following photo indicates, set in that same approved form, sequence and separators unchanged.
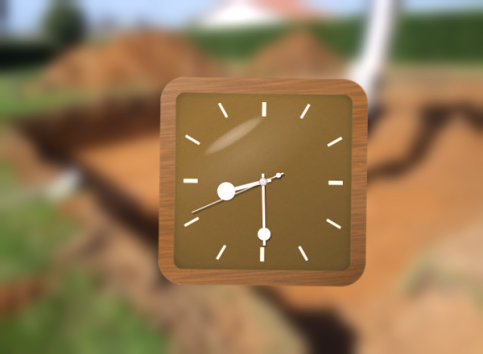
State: 8 h 29 min 41 s
